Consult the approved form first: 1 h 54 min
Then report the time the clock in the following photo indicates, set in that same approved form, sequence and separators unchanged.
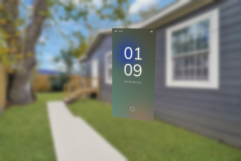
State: 1 h 09 min
